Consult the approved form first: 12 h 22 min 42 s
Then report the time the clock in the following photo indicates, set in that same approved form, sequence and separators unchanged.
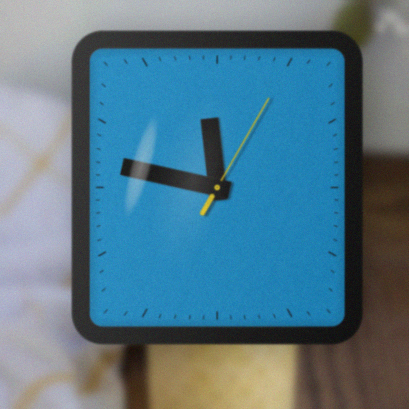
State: 11 h 47 min 05 s
